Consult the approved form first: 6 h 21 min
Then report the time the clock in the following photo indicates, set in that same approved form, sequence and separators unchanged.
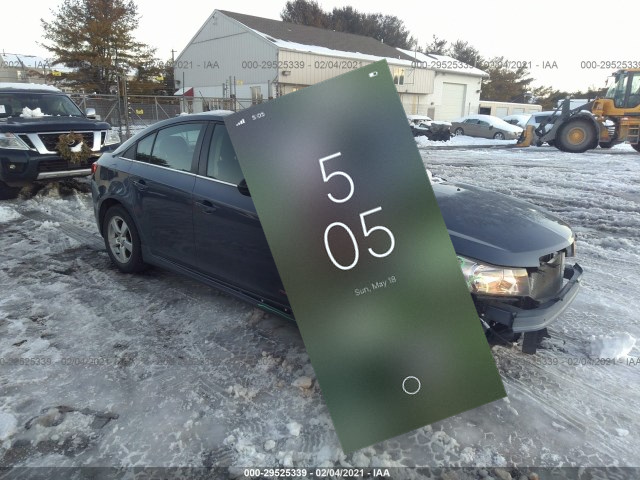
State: 5 h 05 min
